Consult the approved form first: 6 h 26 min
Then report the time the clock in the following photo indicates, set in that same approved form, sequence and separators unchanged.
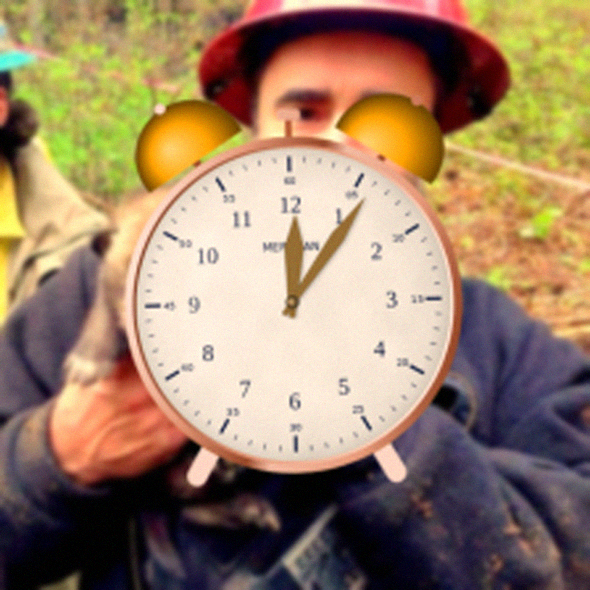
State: 12 h 06 min
